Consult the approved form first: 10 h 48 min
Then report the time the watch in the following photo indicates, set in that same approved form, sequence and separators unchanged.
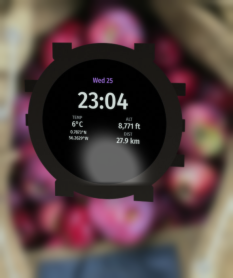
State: 23 h 04 min
